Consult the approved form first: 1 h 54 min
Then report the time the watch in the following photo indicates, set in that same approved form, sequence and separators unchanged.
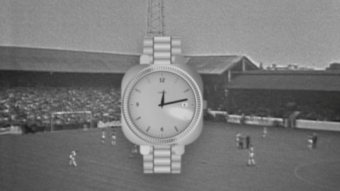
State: 12 h 13 min
